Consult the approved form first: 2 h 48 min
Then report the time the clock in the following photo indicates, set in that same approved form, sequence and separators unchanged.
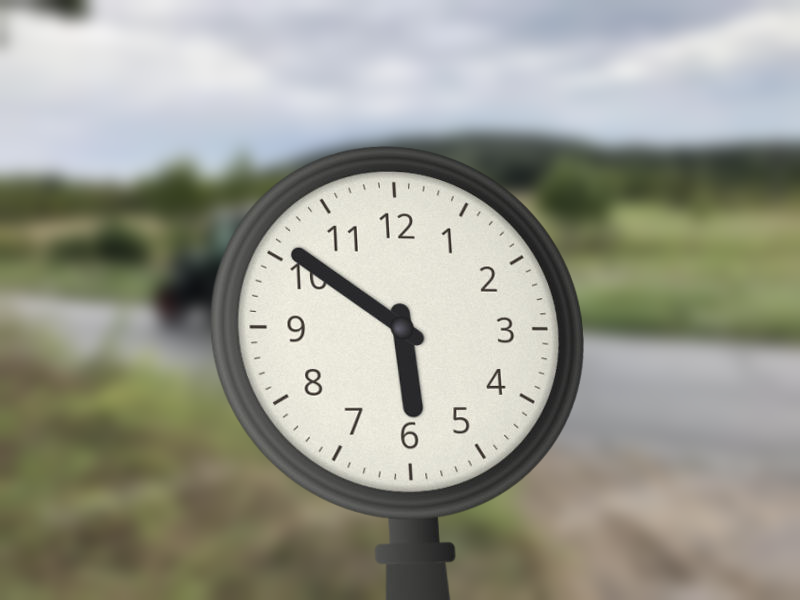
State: 5 h 51 min
